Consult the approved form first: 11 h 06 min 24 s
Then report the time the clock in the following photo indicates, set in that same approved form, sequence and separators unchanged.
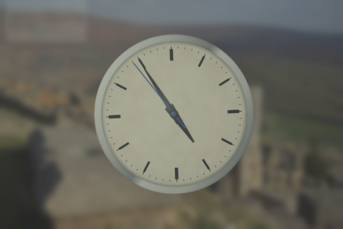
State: 4 h 54 min 54 s
